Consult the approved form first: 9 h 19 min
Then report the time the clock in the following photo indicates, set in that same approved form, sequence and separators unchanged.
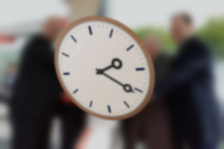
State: 2 h 21 min
